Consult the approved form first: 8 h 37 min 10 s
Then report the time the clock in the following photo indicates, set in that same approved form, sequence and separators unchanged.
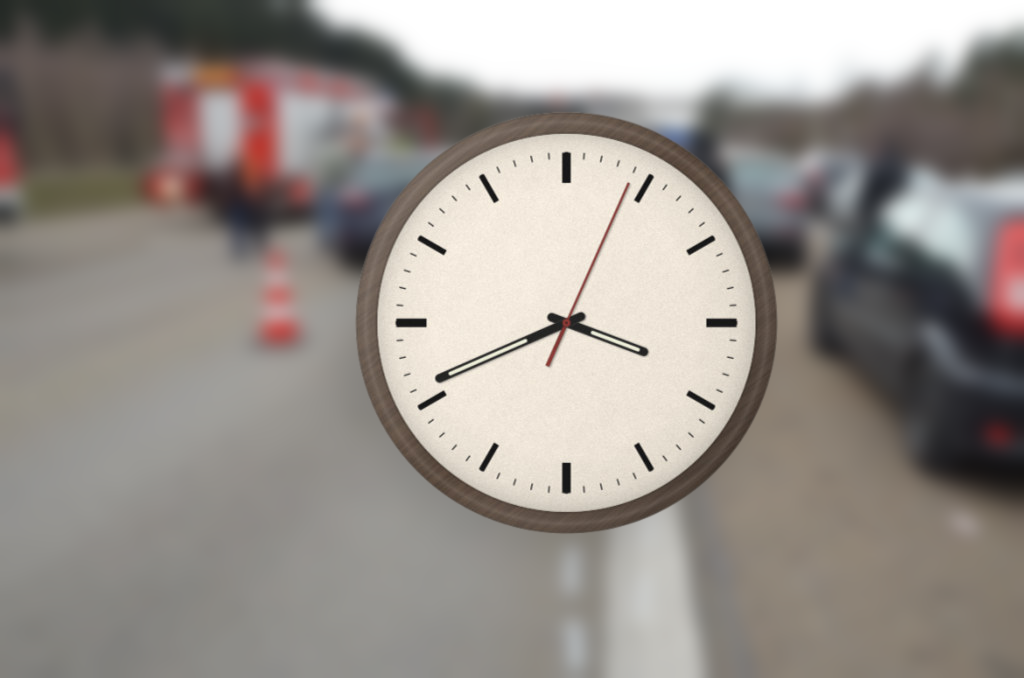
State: 3 h 41 min 04 s
